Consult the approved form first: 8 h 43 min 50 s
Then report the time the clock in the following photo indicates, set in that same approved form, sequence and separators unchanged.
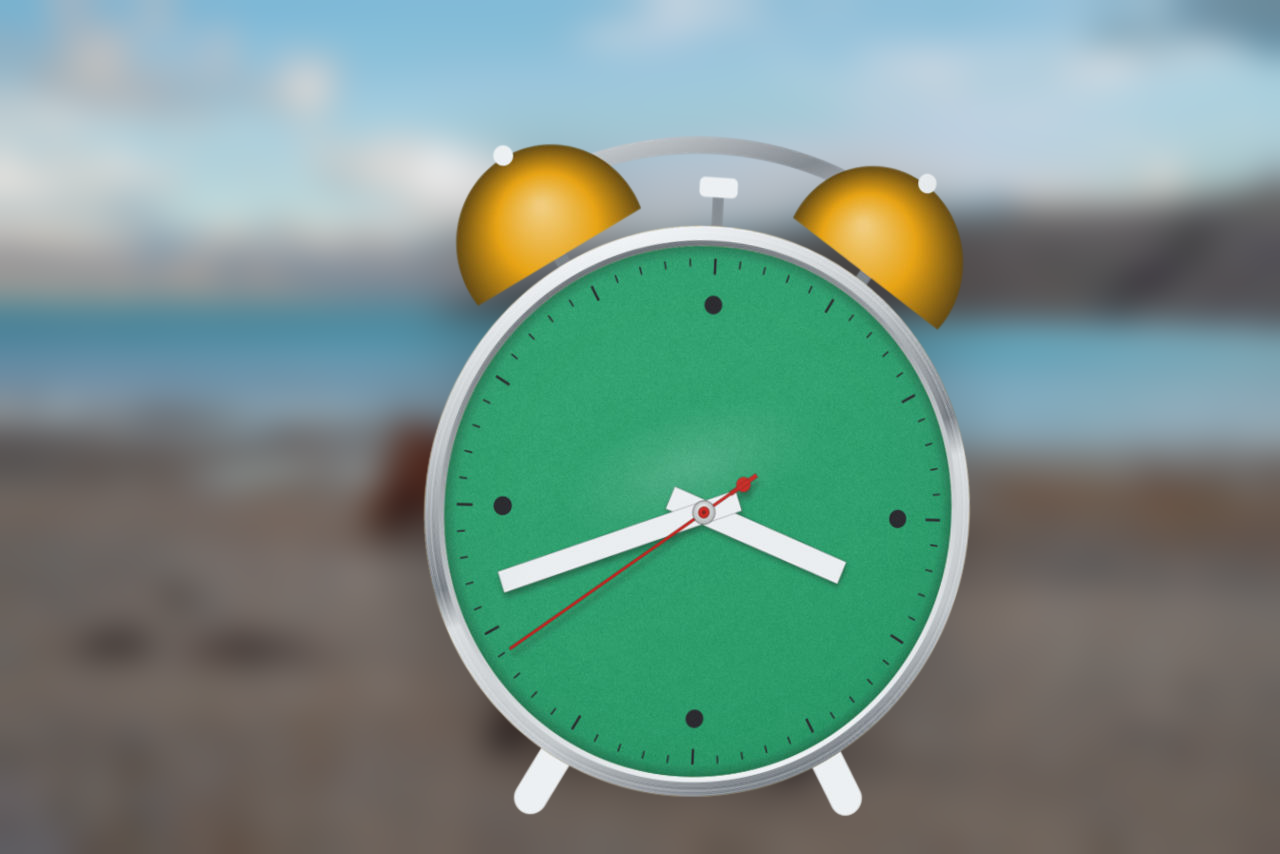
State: 3 h 41 min 39 s
